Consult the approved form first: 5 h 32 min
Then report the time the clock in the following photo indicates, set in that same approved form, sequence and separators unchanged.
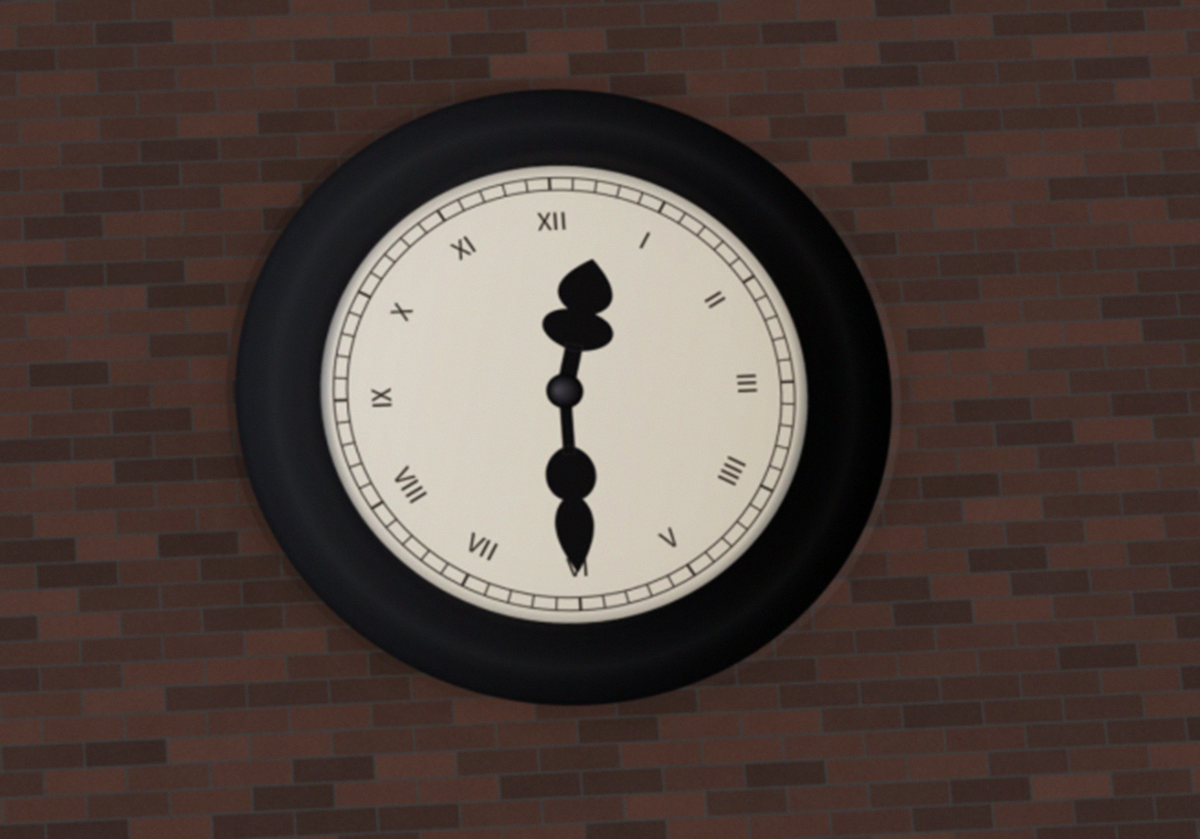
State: 12 h 30 min
